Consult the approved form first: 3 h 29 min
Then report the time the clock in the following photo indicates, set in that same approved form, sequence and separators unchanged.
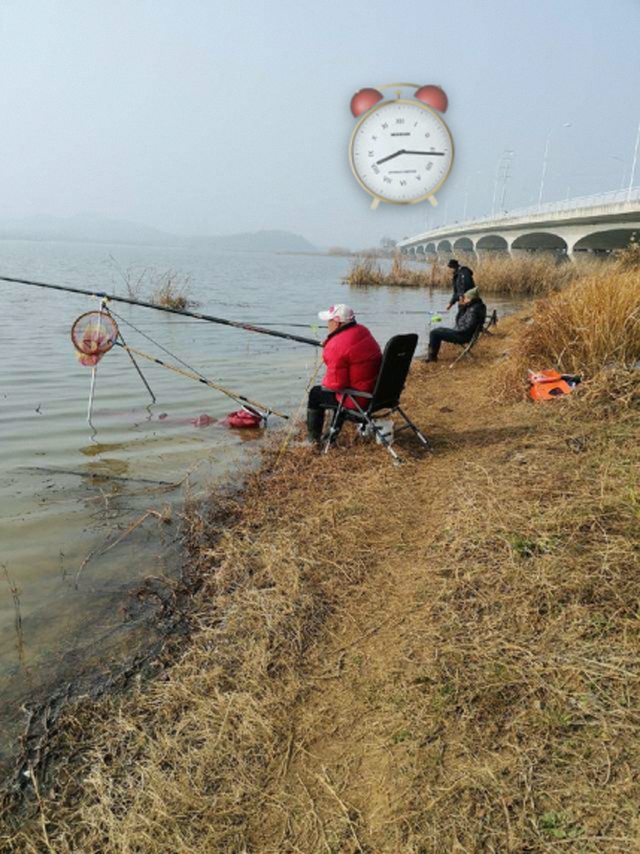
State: 8 h 16 min
